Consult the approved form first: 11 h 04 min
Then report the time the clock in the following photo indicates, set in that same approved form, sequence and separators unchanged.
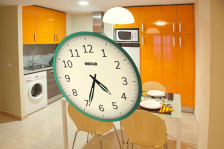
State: 4 h 34 min
